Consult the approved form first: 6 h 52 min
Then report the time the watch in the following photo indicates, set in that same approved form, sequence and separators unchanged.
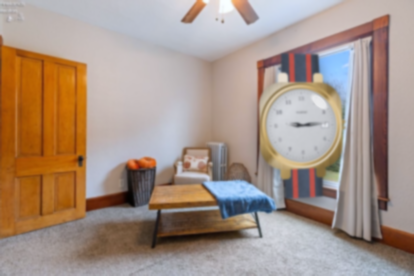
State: 9 h 14 min
